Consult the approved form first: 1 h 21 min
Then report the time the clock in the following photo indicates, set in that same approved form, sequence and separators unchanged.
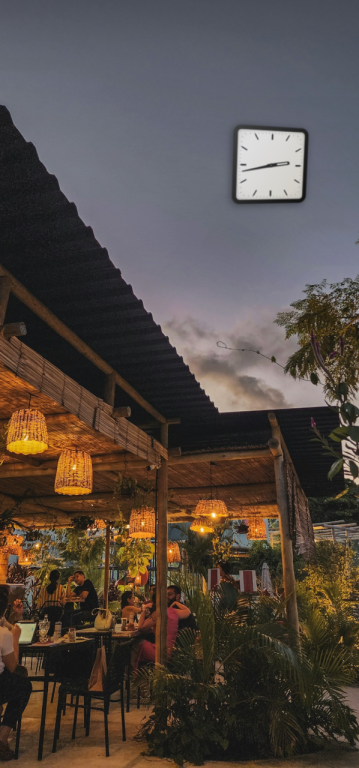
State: 2 h 43 min
